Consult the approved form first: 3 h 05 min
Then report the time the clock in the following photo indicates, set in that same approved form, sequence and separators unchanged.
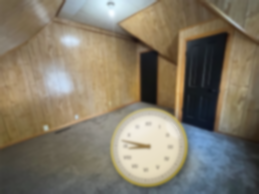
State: 8 h 47 min
